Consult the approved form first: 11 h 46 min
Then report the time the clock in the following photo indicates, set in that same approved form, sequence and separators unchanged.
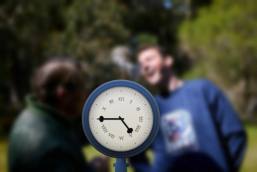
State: 4 h 45 min
